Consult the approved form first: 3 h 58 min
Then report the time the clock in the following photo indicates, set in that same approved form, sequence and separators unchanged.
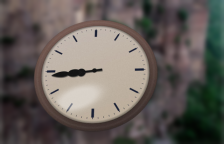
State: 8 h 44 min
